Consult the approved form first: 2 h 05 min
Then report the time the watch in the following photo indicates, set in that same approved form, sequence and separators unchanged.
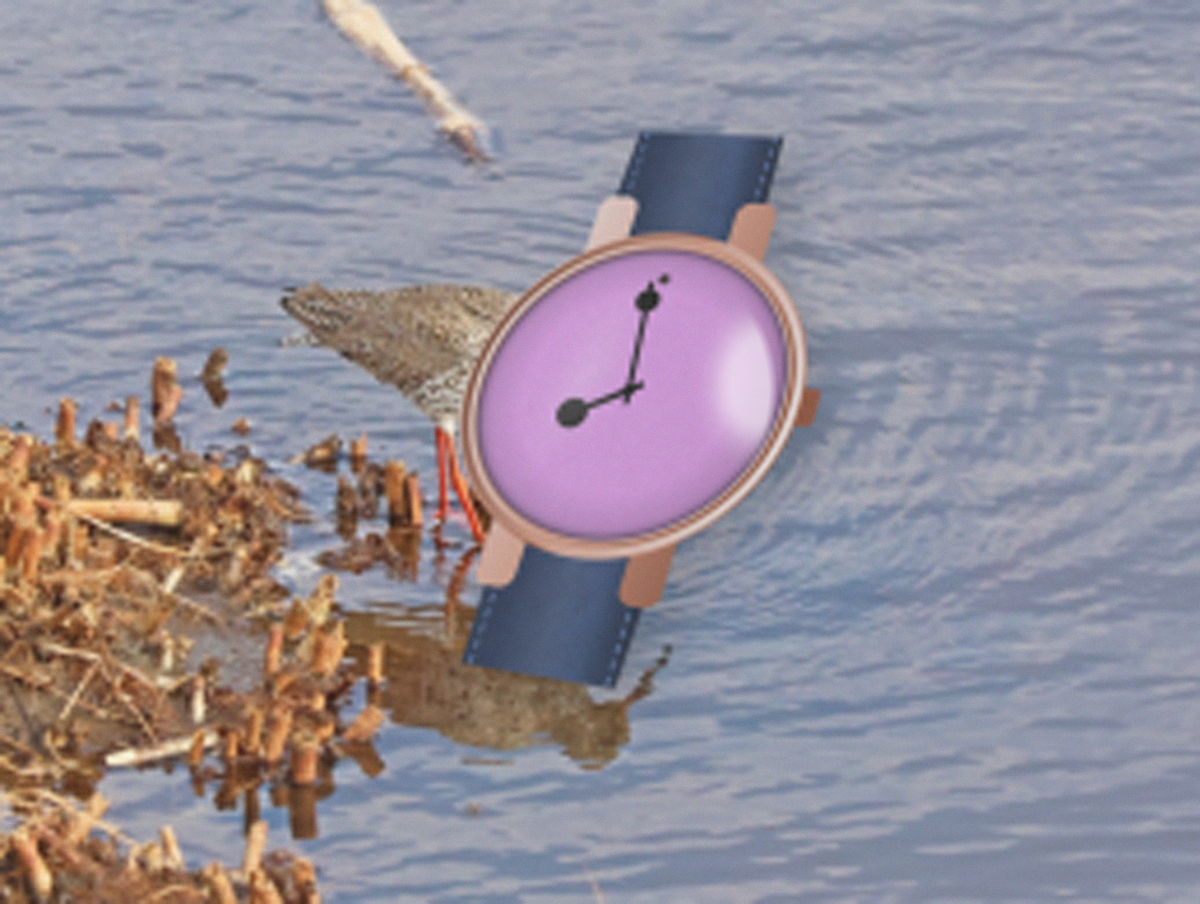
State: 7 h 59 min
